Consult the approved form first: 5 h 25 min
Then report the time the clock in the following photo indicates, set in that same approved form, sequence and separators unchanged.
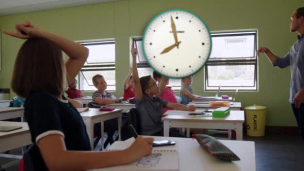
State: 7 h 58 min
